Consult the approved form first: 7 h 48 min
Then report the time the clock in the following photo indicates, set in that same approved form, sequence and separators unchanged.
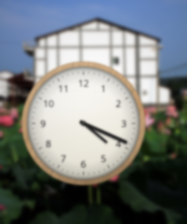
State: 4 h 19 min
